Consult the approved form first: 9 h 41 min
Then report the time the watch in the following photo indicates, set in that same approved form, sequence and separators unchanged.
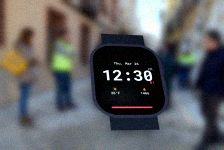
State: 12 h 30 min
